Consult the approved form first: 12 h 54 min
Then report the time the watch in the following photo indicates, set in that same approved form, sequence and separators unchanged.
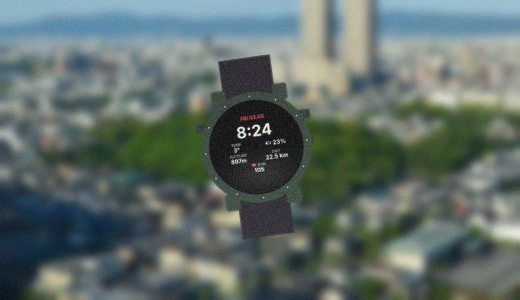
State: 8 h 24 min
